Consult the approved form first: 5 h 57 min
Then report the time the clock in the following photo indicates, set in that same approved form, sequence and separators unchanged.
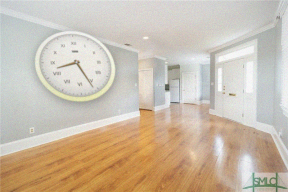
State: 8 h 26 min
